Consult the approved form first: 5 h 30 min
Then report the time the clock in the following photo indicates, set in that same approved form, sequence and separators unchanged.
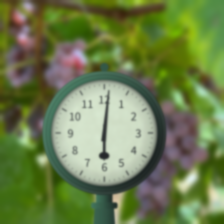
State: 6 h 01 min
